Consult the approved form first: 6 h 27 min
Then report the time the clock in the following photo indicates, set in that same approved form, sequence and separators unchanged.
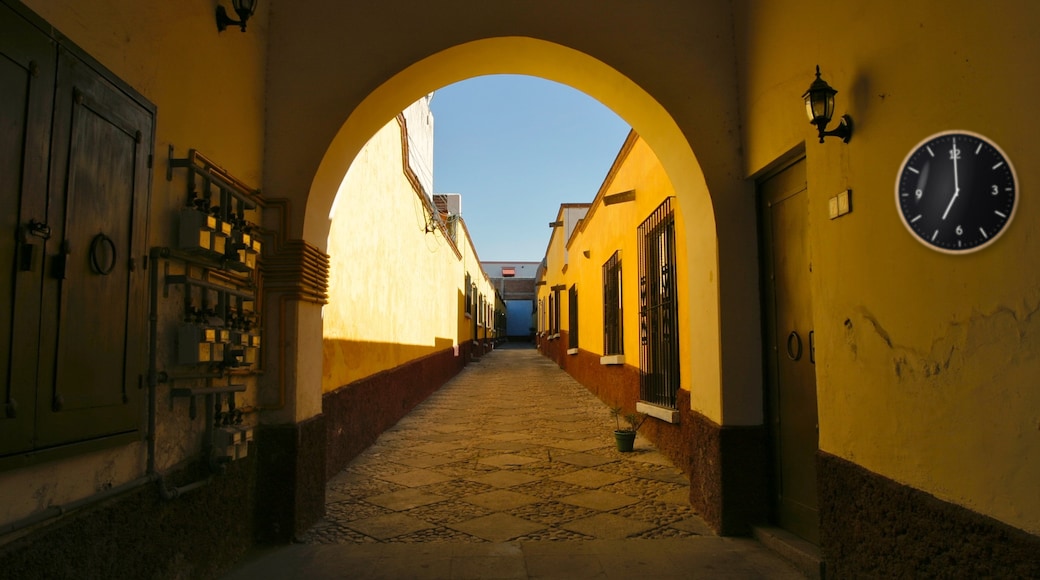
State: 7 h 00 min
